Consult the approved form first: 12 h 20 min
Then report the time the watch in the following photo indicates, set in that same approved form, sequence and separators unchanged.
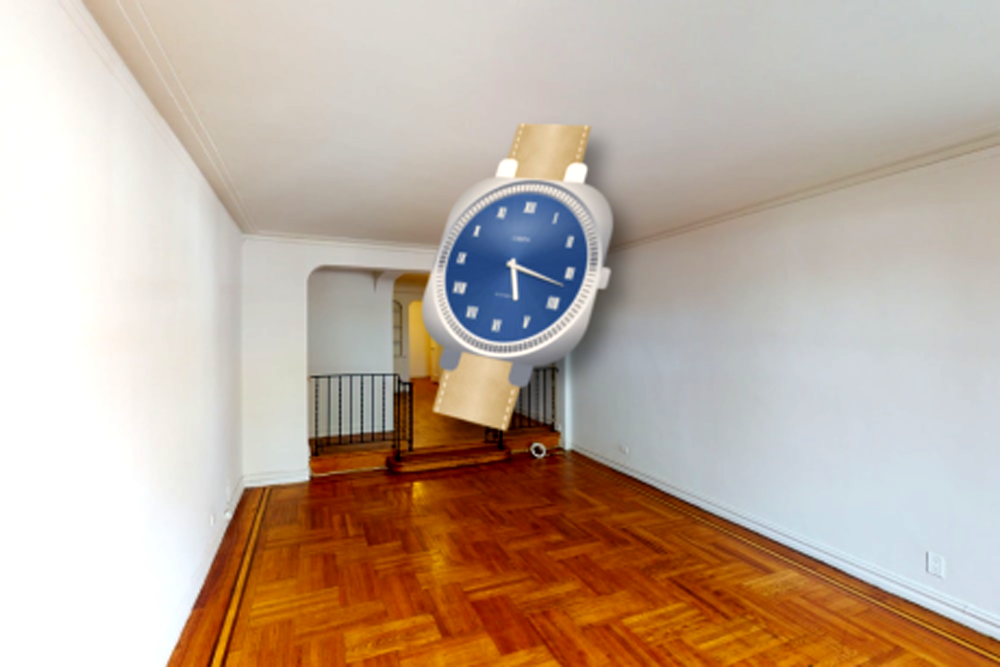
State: 5 h 17 min
